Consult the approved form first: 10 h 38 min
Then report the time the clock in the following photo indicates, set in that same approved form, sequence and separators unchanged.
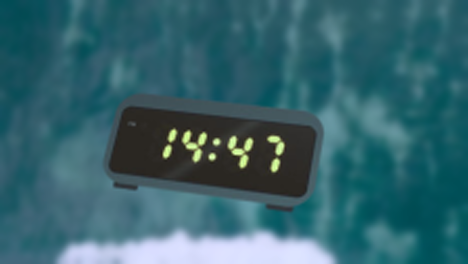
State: 14 h 47 min
